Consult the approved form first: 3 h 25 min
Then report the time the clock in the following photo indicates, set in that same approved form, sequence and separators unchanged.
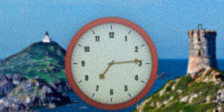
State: 7 h 14 min
